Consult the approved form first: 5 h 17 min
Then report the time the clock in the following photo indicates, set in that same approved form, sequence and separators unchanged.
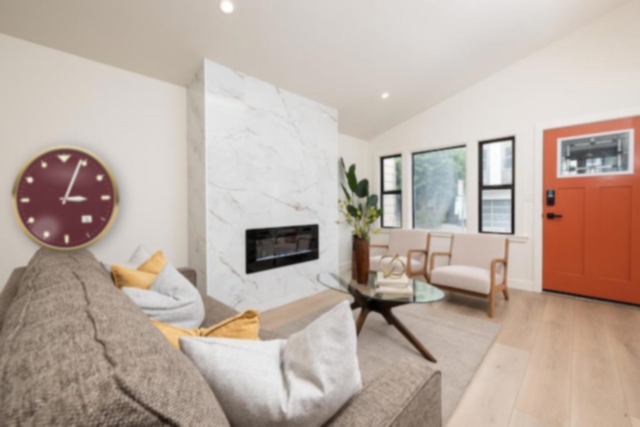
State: 3 h 04 min
